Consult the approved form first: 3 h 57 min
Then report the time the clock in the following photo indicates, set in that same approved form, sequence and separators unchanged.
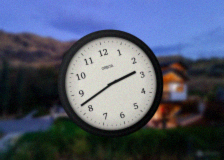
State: 2 h 42 min
